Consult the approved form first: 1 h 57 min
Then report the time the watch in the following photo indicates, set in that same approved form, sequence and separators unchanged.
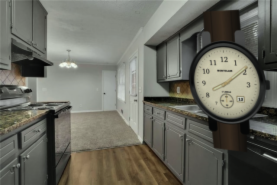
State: 8 h 09 min
